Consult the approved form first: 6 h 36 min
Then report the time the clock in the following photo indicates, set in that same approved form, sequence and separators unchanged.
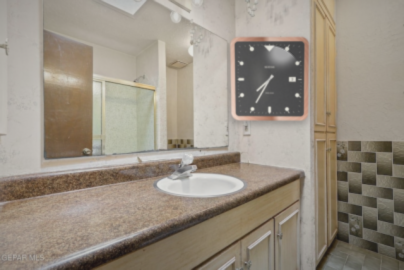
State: 7 h 35 min
